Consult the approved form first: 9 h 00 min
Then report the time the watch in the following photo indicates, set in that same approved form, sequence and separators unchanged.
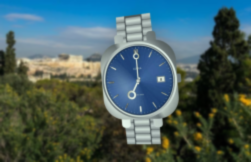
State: 7 h 00 min
